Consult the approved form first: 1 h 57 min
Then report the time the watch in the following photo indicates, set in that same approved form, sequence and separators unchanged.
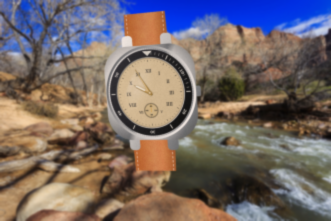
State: 9 h 55 min
